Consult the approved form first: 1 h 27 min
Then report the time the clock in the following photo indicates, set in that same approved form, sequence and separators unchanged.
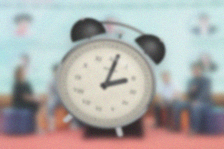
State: 2 h 01 min
